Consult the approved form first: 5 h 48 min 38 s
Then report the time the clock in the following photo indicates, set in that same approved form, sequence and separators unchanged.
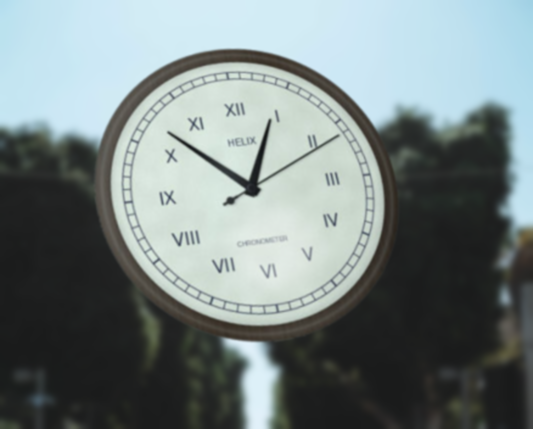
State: 12 h 52 min 11 s
